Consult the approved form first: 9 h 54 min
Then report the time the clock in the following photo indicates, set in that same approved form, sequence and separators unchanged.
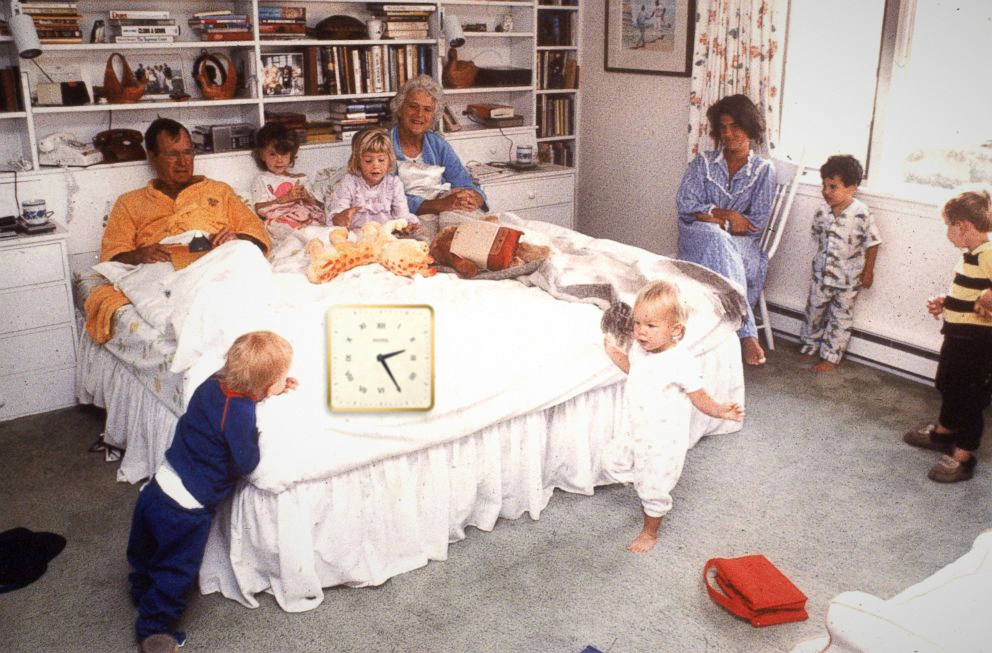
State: 2 h 25 min
